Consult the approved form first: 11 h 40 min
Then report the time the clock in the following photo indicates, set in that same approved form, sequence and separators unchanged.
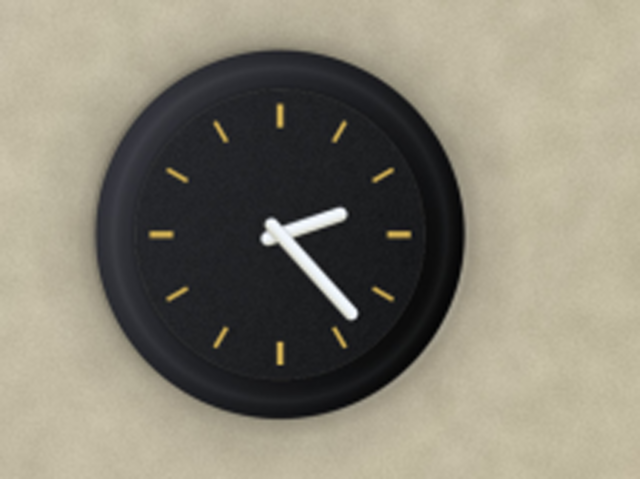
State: 2 h 23 min
